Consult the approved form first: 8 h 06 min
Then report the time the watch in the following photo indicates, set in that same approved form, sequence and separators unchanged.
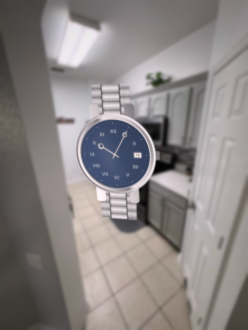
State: 10 h 05 min
